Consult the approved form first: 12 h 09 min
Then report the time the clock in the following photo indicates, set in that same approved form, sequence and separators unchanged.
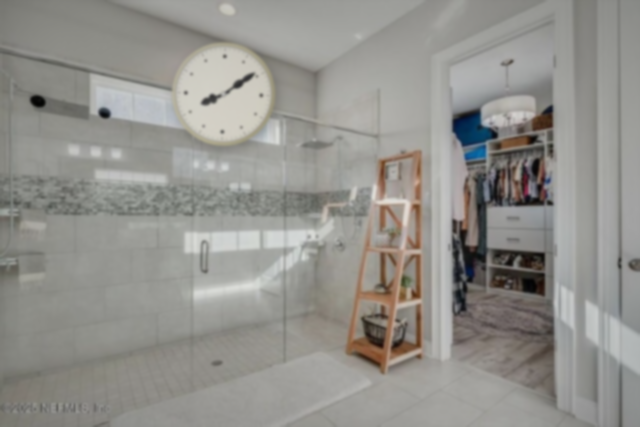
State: 8 h 09 min
